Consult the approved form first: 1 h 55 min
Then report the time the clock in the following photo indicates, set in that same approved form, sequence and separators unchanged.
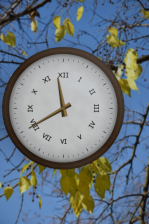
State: 11 h 40 min
